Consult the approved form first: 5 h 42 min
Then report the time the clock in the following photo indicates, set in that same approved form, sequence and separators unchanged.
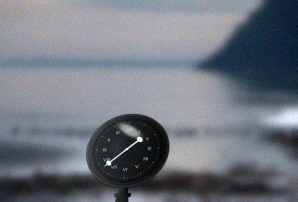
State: 1 h 38 min
